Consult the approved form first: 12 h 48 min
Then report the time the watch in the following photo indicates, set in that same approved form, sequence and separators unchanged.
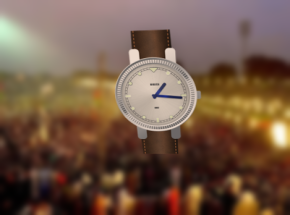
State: 1 h 16 min
